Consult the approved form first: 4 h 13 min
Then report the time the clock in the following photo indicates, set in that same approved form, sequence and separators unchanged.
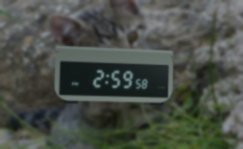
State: 2 h 59 min
